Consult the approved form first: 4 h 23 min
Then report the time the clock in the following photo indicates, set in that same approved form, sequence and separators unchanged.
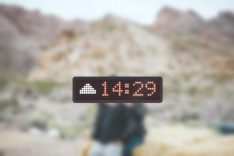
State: 14 h 29 min
